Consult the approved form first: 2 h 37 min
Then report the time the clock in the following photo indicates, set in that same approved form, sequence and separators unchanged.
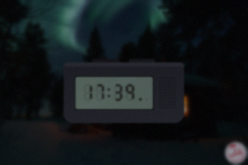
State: 17 h 39 min
